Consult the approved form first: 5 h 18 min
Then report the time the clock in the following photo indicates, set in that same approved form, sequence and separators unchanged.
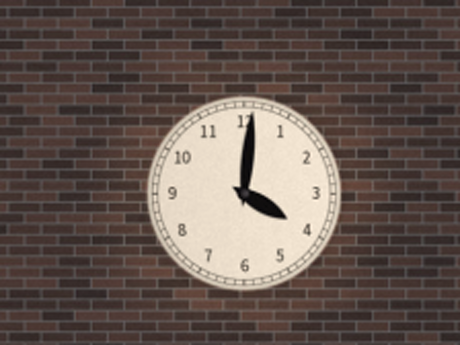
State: 4 h 01 min
